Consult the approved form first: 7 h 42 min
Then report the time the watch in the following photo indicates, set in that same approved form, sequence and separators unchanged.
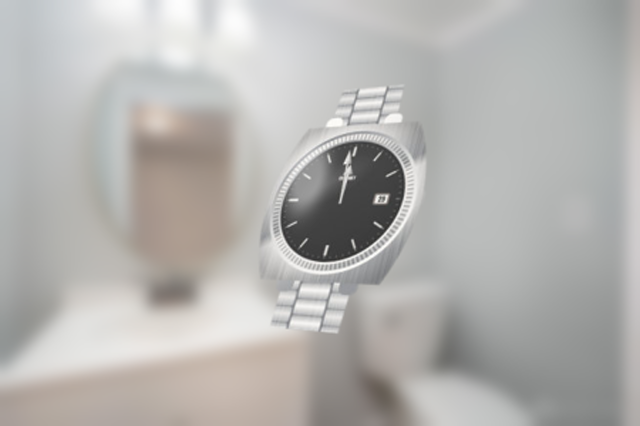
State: 11 h 59 min
